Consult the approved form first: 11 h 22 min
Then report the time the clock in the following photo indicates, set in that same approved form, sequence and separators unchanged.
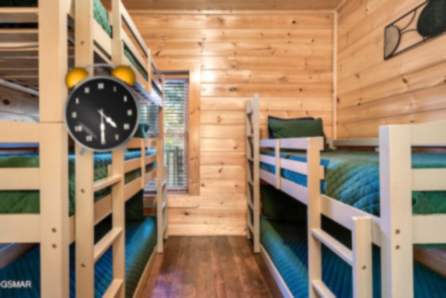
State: 4 h 30 min
